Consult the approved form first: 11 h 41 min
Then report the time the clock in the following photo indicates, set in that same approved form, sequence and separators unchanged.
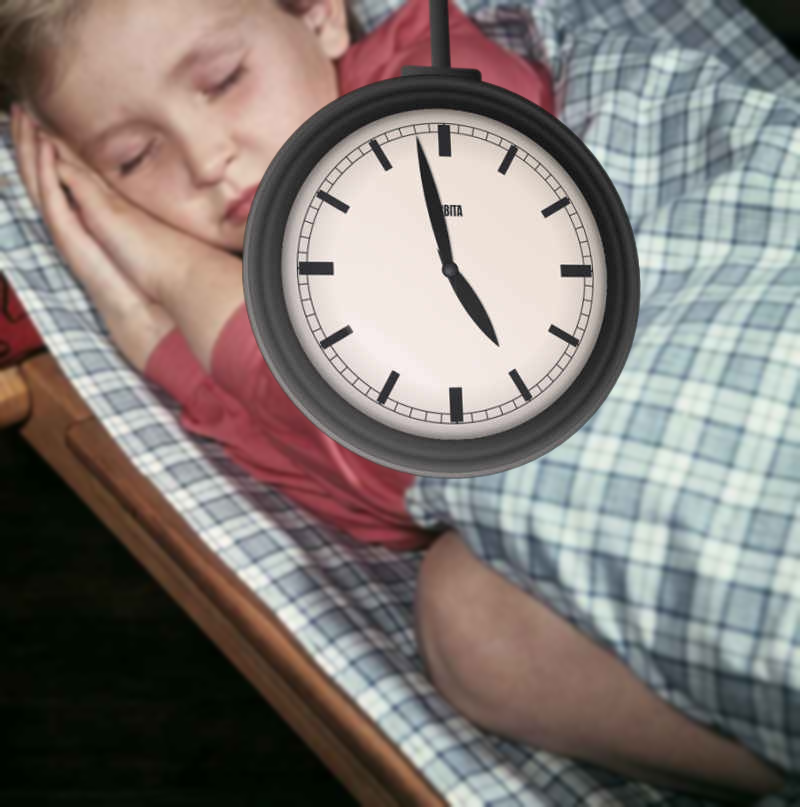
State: 4 h 58 min
